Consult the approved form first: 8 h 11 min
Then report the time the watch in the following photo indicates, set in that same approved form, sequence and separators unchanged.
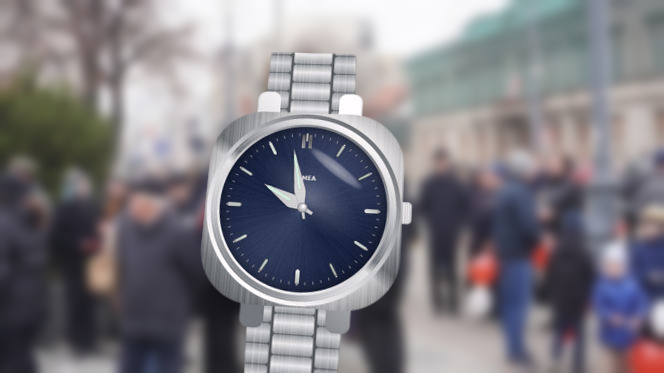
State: 9 h 58 min
